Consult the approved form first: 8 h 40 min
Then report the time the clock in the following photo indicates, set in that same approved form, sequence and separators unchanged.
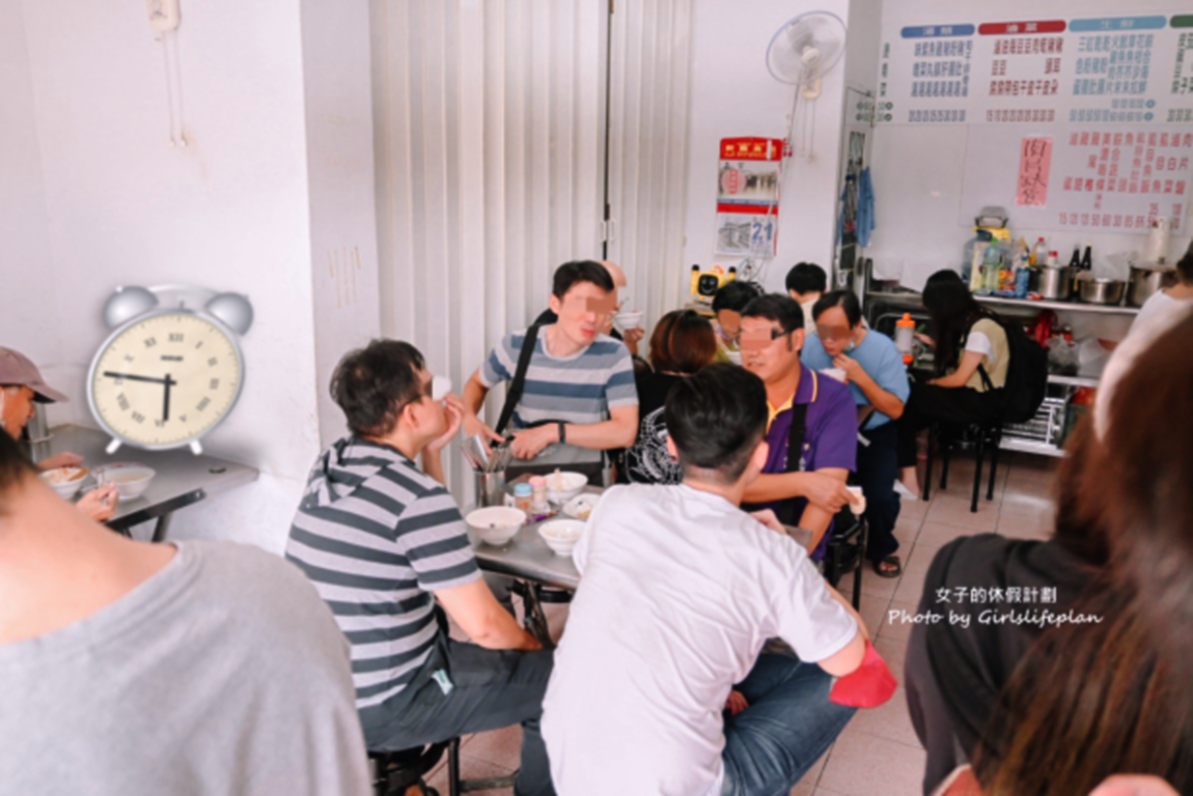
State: 5 h 46 min
